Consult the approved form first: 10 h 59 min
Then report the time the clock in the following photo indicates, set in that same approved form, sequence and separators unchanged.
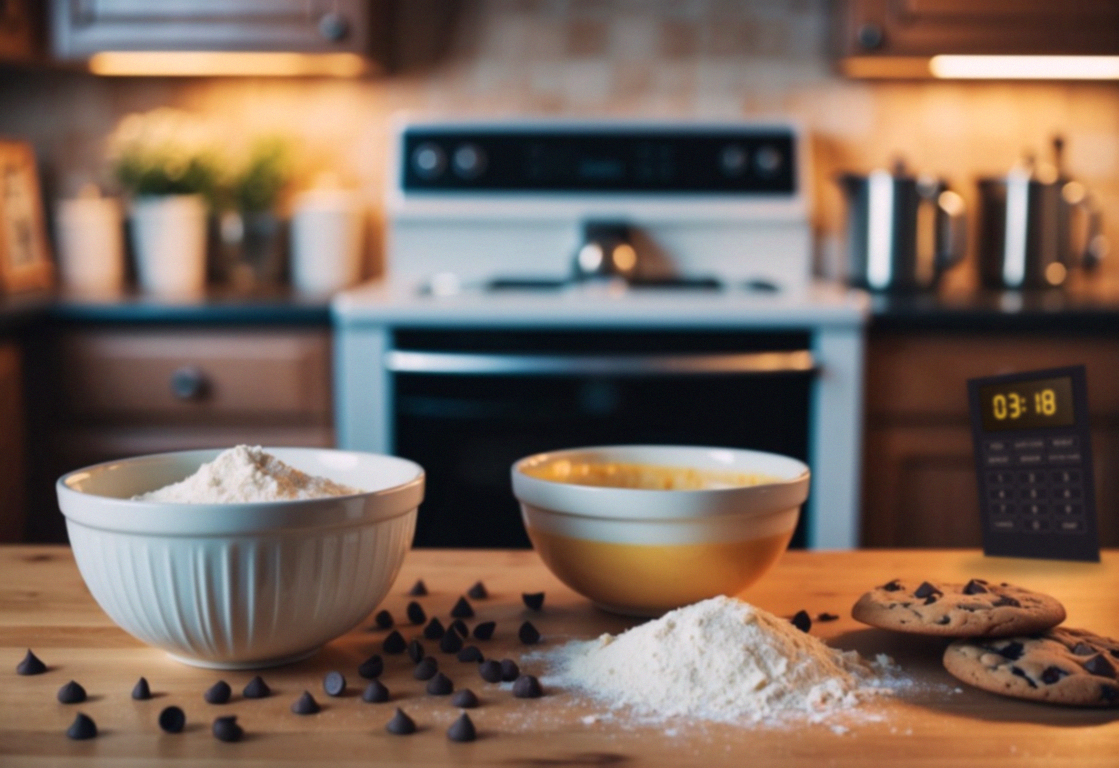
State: 3 h 18 min
